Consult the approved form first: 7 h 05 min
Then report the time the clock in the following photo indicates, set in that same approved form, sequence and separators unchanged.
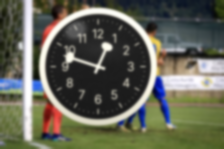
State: 12 h 48 min
